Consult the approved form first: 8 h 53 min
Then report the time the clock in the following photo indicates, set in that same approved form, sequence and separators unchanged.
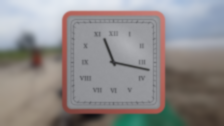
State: 11 h 17 min
